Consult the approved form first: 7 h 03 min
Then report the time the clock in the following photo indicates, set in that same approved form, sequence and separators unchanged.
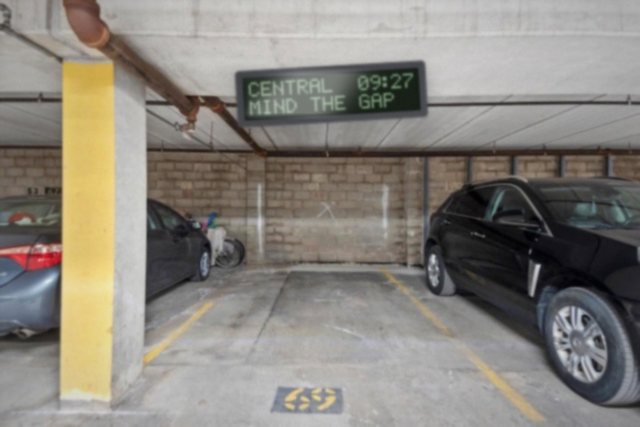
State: 9 h 27 min
